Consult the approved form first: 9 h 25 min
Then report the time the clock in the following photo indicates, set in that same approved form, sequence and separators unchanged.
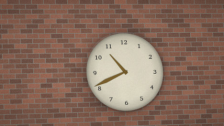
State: 10 h 41 min
